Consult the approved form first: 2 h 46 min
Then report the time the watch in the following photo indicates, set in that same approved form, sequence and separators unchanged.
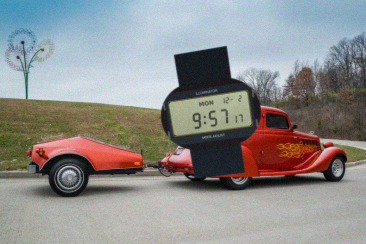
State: 9 h 57 min
